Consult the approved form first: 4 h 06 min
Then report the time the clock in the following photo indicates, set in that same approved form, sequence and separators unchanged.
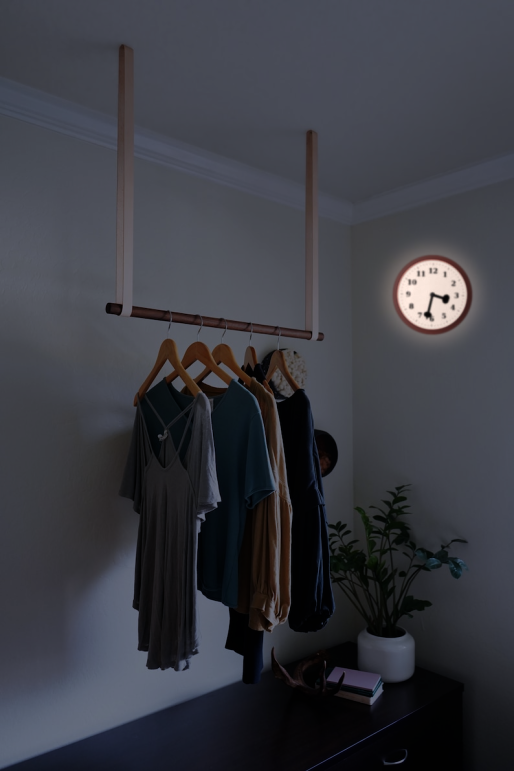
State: 3 h 32 min
